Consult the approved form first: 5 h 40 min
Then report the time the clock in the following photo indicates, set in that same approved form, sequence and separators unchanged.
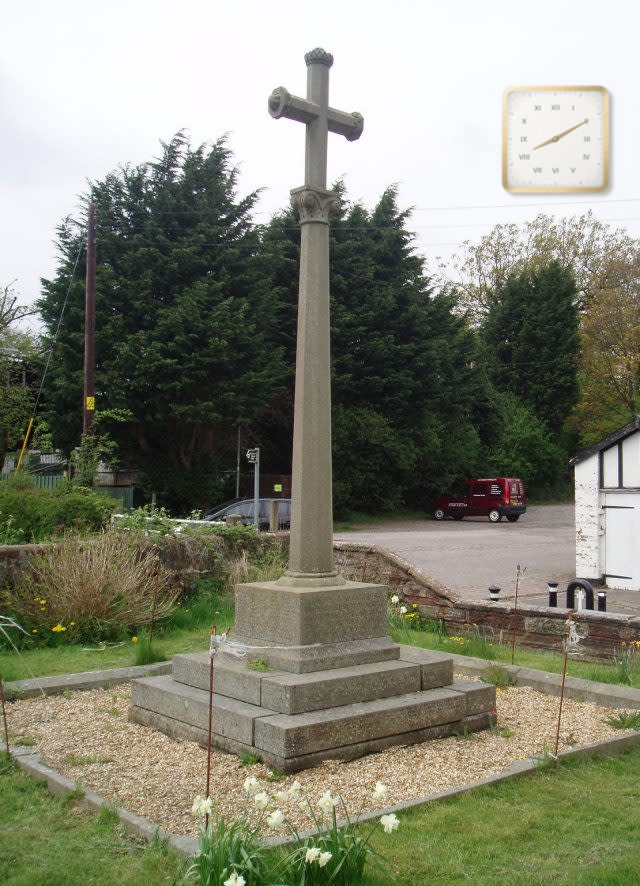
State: 8 h 10 min
